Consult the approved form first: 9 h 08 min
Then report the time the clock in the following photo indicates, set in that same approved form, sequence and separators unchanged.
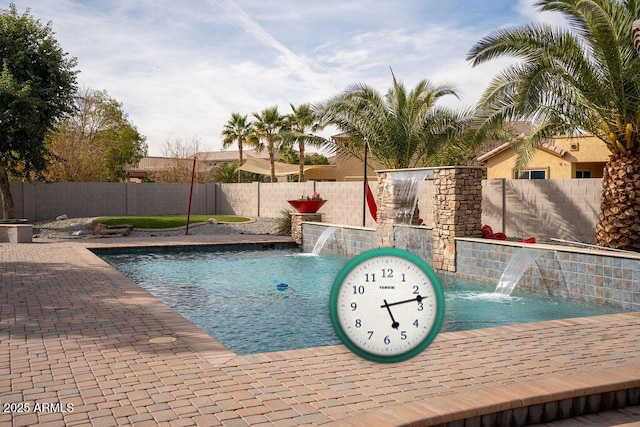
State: 5 h 13 min
